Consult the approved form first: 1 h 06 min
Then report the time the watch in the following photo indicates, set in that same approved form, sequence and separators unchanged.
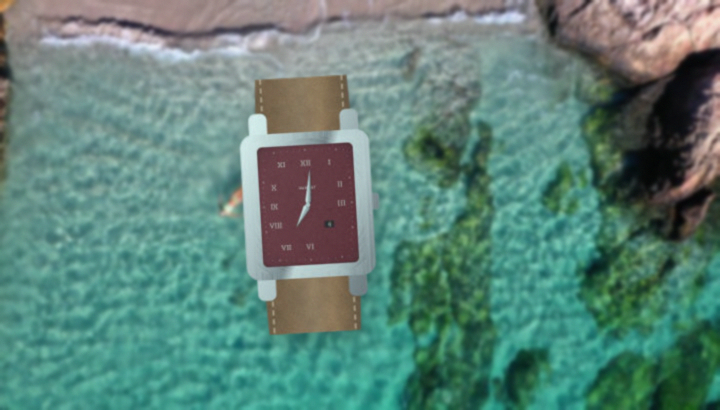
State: 7 h 01 min
